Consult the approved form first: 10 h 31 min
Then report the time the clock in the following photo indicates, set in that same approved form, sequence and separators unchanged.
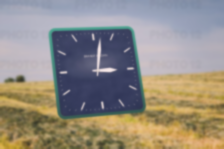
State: 3 h 02 min
